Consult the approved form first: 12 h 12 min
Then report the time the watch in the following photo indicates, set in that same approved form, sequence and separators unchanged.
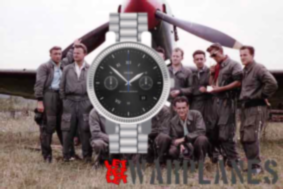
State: 1 h 52 min
